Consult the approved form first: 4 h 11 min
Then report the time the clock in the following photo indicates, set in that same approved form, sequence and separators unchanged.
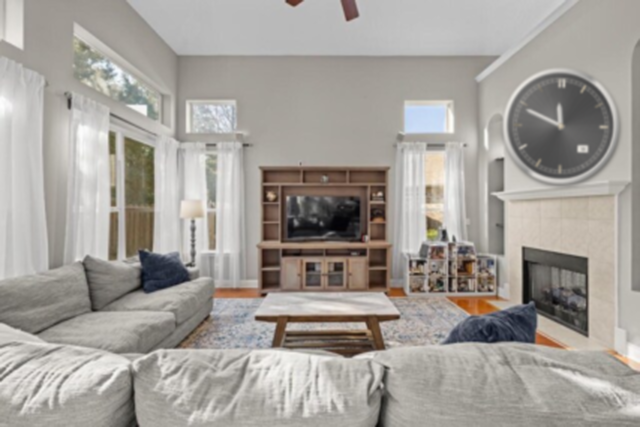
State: 11 h 49 min
